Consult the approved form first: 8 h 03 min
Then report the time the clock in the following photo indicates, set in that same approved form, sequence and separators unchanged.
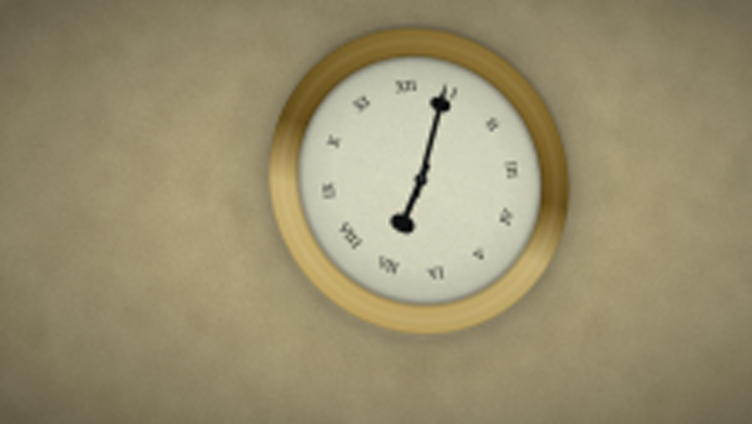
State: 7 h 04 min
